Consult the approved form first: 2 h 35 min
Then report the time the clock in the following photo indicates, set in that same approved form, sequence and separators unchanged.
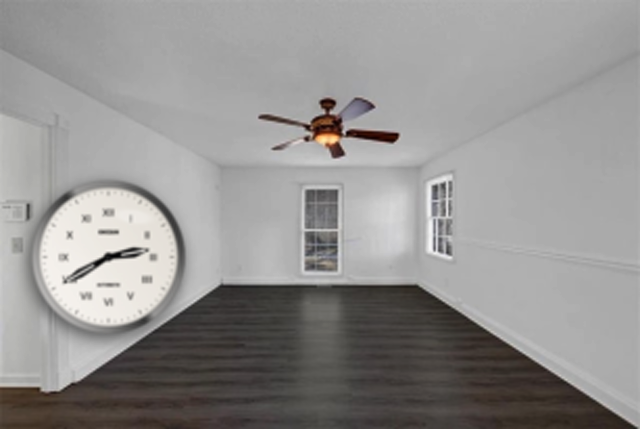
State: 2 h 40 min
